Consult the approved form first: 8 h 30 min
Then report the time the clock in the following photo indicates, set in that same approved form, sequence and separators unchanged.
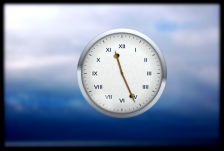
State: 11 h 26 min
